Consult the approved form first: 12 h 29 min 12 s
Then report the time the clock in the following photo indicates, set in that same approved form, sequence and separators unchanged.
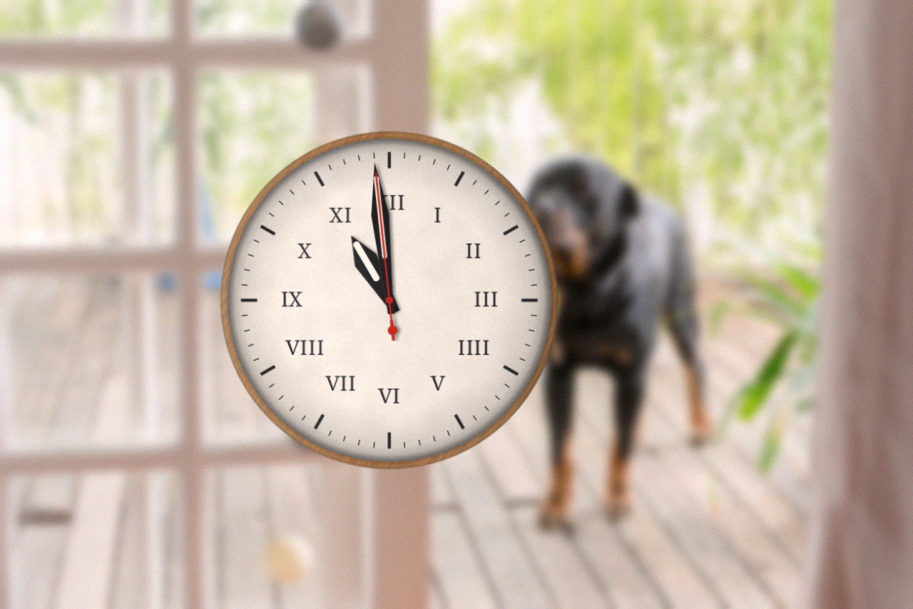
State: 10 h 58 min 59 s
